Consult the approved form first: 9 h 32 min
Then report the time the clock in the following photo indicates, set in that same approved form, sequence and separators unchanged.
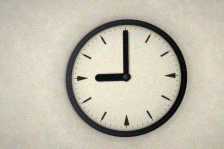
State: 9 h 00 min
